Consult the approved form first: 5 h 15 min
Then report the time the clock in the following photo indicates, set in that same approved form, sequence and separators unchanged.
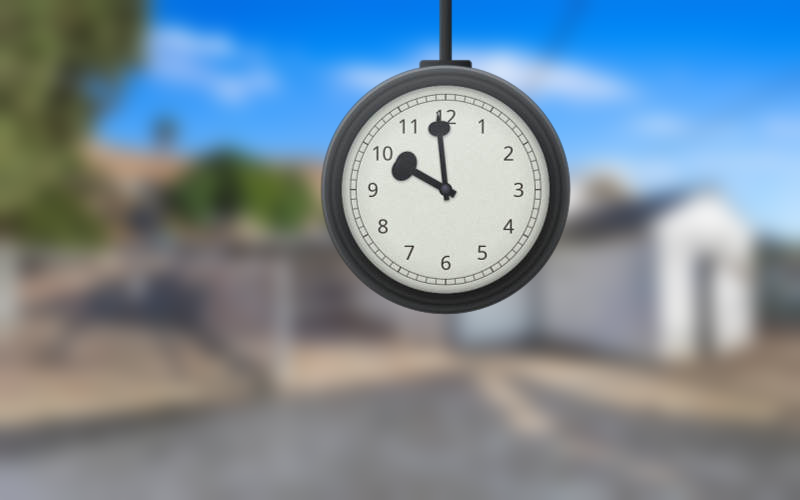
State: 9 h 59 min
